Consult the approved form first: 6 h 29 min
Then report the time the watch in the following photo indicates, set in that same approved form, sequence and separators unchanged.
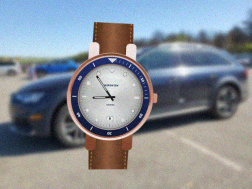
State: 8 h 54 min
